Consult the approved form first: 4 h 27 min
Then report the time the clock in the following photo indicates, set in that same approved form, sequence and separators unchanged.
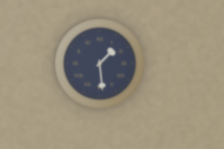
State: 1 h 29 min
